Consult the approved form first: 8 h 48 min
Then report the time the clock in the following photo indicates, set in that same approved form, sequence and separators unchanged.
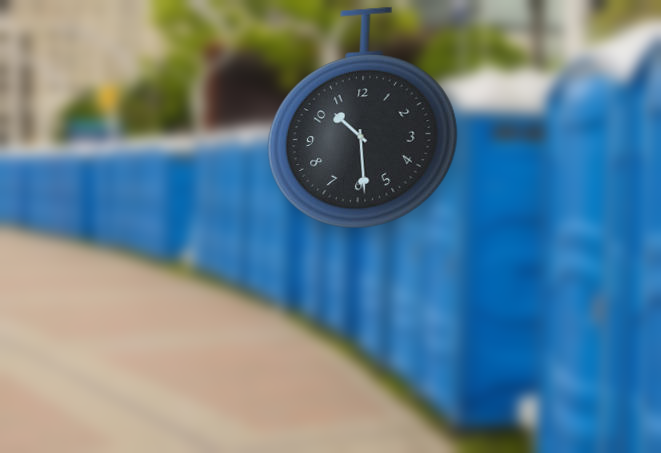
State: 10 h 29 min
